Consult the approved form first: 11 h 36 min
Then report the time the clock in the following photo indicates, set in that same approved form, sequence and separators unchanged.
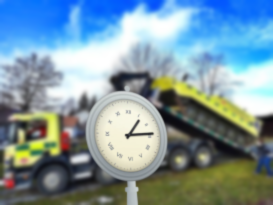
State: 1 h 14 min
